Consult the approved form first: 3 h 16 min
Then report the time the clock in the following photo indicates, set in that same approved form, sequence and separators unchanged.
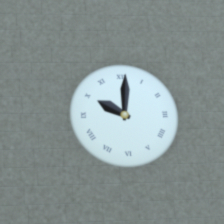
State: 10 h 01 min
